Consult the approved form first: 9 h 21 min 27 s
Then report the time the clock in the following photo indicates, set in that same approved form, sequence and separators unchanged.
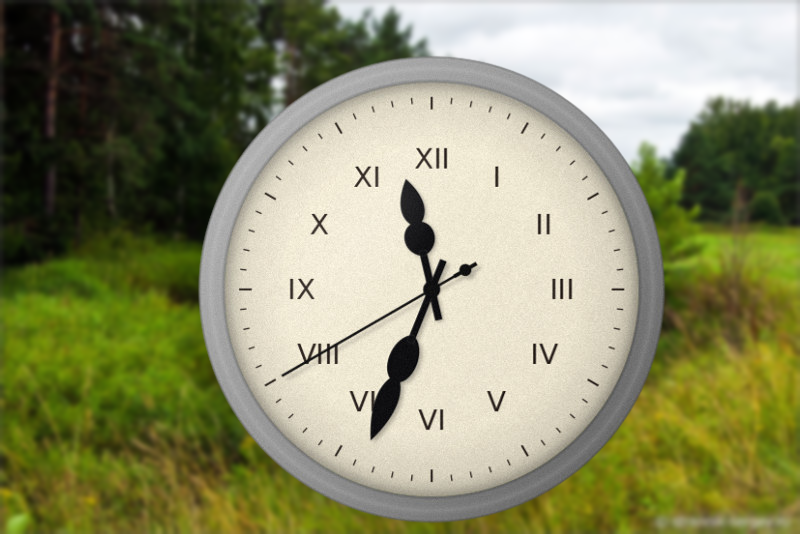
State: 11 h 33 min 40 s
